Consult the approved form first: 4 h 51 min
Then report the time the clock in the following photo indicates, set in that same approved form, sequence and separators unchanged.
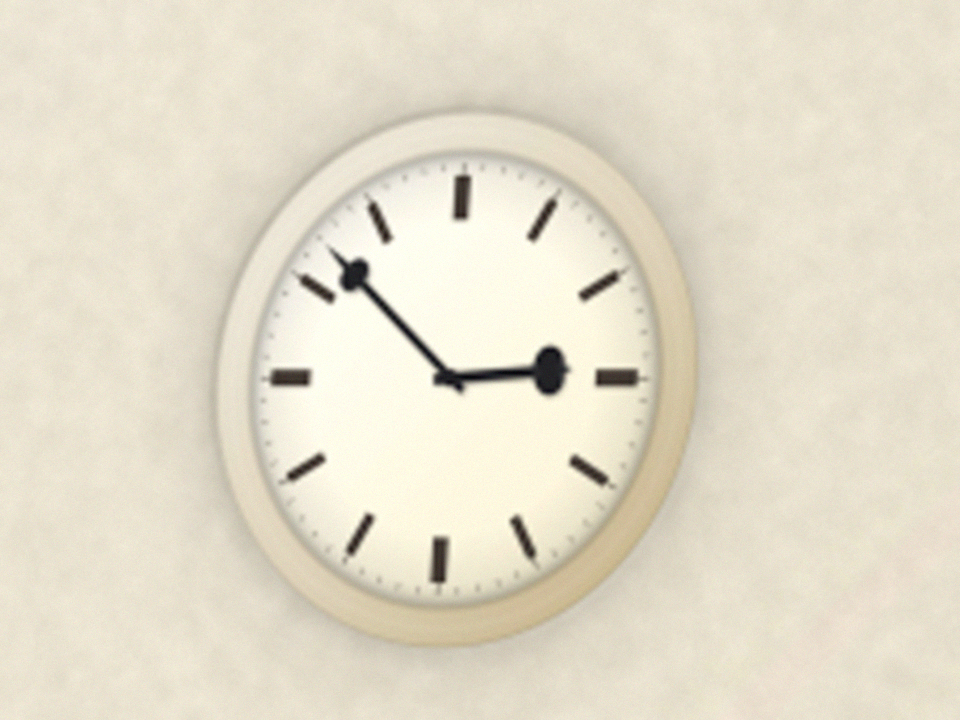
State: 2 h 52 min
